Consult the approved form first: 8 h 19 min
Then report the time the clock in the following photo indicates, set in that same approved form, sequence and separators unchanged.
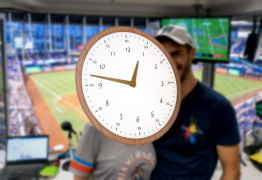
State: 12 h 47 min
